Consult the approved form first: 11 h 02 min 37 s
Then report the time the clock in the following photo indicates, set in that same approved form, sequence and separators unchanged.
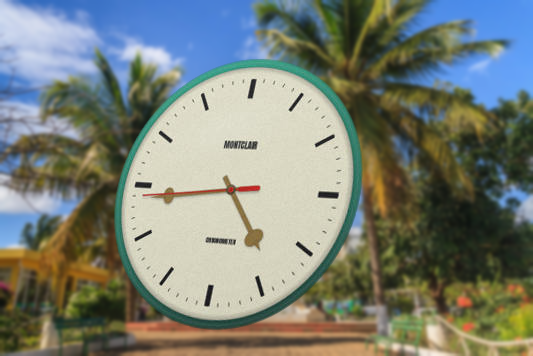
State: 4 h 43 min 44 s
